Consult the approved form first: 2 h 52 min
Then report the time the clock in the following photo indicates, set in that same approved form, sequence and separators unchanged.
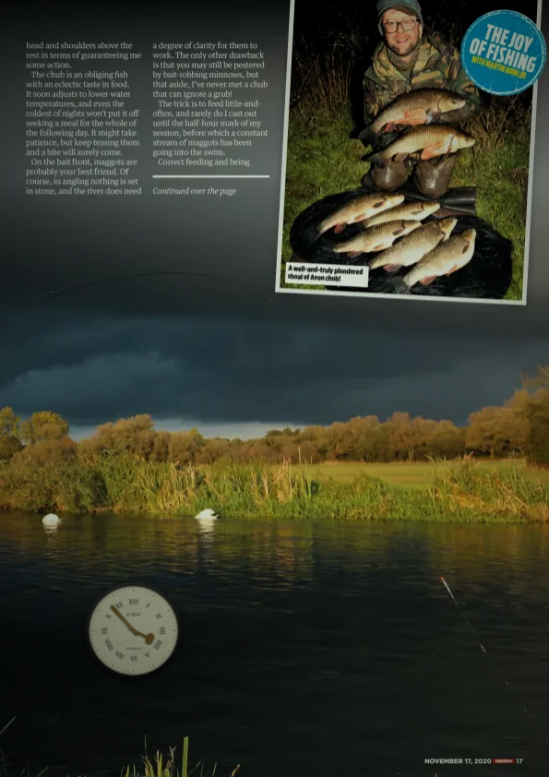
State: 3 h 53 min
